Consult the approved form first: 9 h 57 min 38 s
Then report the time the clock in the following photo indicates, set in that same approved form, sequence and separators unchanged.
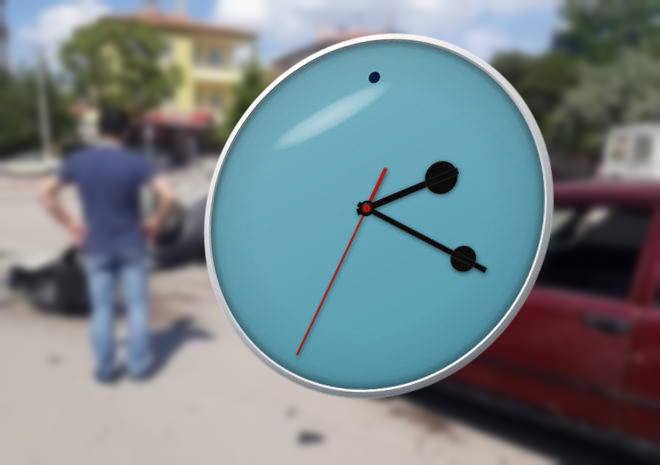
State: 2 h 19 min 34 s
